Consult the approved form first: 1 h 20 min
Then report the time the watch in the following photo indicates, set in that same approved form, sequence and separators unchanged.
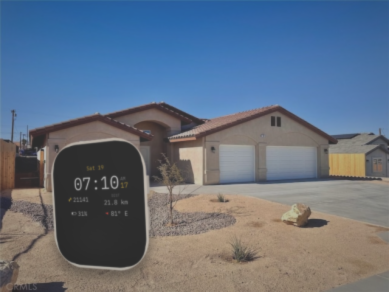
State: 7 h 10 min
